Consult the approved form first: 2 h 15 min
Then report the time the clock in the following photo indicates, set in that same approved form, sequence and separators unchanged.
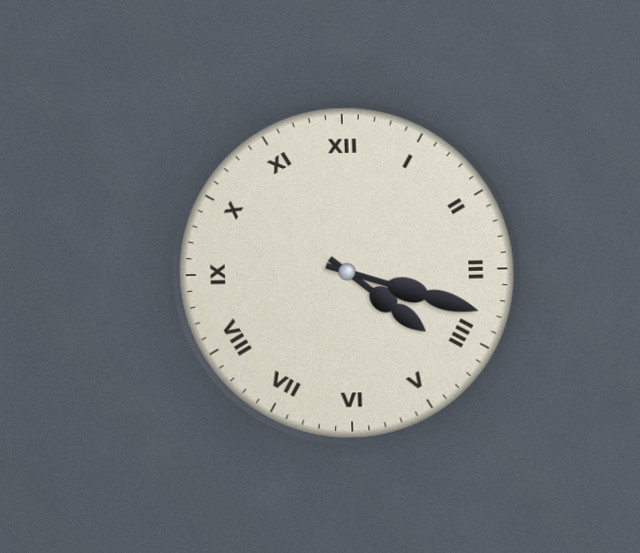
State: 4 h 18 min
